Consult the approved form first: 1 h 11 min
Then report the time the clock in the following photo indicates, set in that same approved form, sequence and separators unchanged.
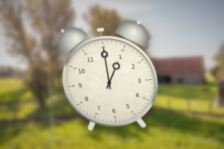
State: 1 h 00 min
